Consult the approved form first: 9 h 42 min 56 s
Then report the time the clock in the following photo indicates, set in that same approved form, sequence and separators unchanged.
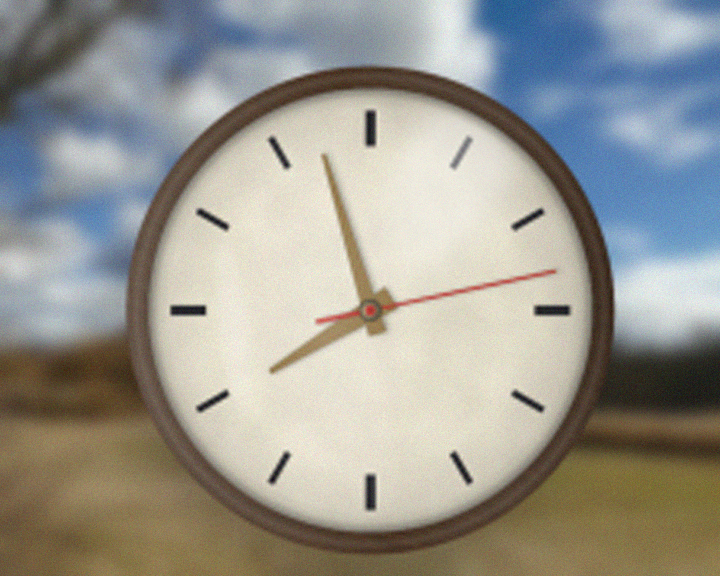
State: 7 h 57 min 13 s
